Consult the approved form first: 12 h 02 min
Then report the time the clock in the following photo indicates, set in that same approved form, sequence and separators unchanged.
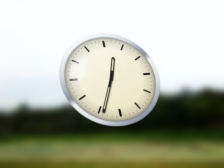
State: 12 h 34 min
